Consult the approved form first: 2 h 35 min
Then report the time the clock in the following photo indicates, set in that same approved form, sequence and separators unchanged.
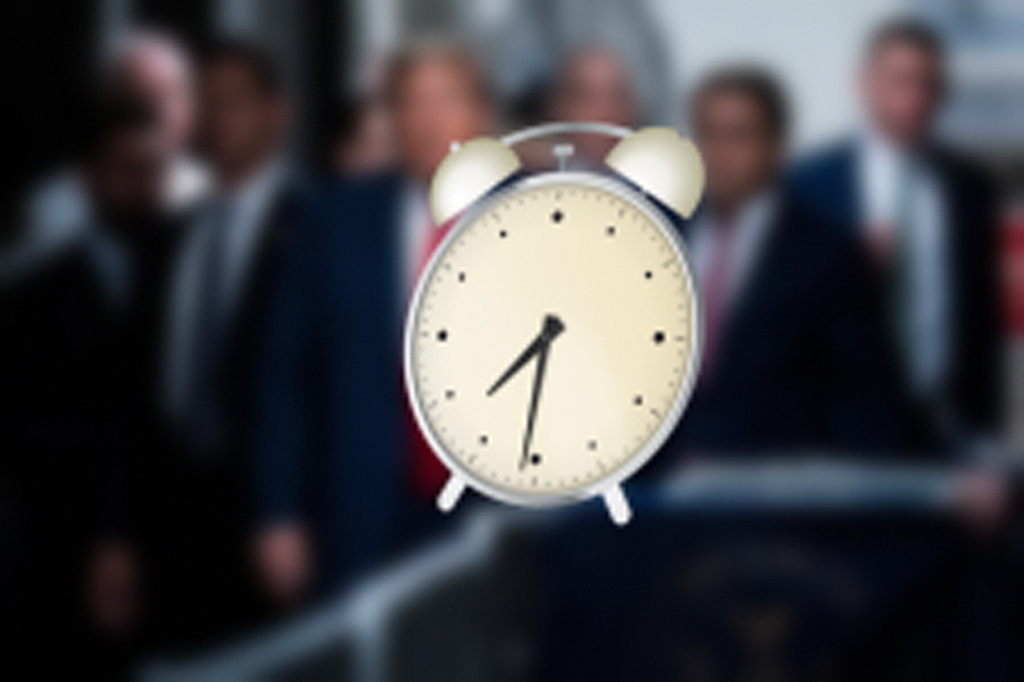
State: 7 h 31 min
